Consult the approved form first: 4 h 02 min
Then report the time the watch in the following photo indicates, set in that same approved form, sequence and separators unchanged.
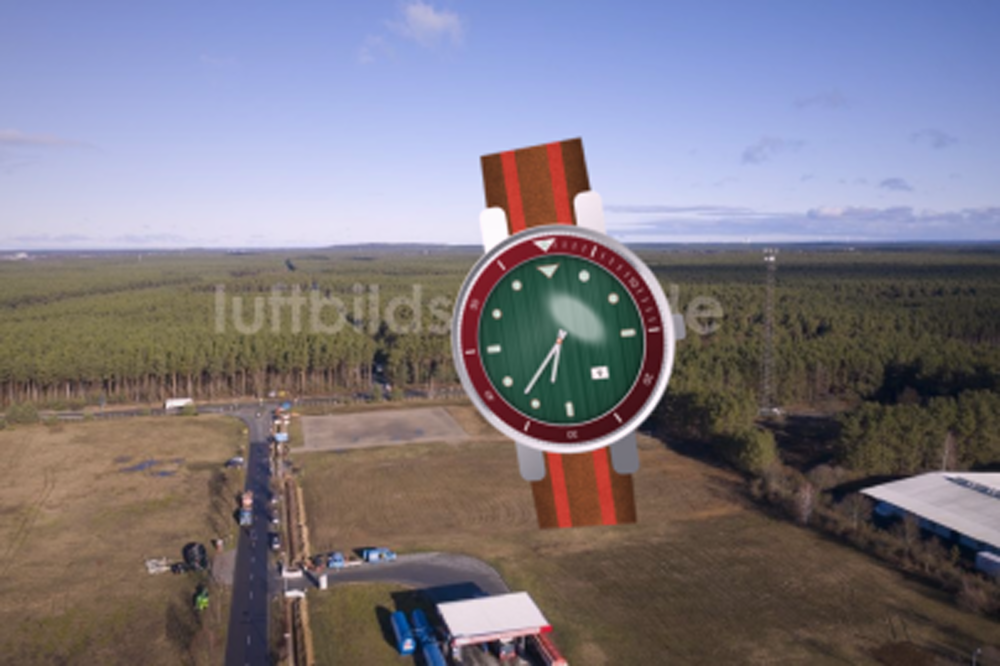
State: 6 h 37 min
